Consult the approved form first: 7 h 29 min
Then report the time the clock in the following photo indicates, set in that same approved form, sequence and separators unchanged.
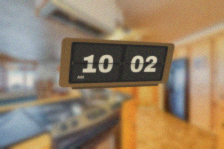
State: 10 h 02 min
